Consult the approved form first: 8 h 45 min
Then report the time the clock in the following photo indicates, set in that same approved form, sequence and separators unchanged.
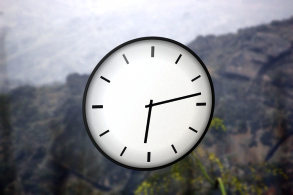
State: 6 h 13 min
